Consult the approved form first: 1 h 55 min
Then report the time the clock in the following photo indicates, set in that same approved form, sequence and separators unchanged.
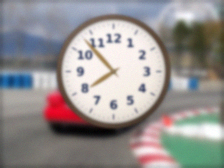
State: 7 h 53 min
